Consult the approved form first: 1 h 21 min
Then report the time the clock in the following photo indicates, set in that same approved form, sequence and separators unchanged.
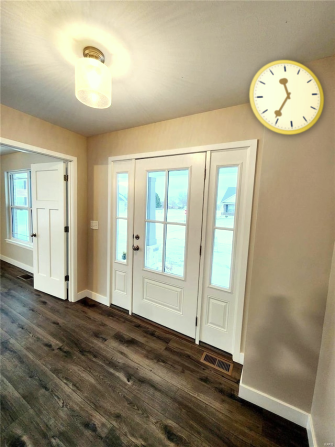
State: 11 h 36 min
